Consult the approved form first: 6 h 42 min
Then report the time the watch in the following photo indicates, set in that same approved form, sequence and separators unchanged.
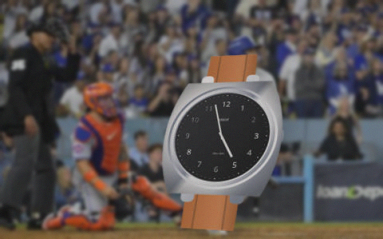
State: 4 h 57 min
